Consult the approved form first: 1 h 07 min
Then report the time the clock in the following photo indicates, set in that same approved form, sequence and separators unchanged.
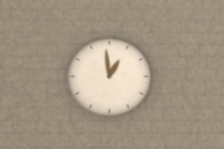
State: 12 h 59 min
